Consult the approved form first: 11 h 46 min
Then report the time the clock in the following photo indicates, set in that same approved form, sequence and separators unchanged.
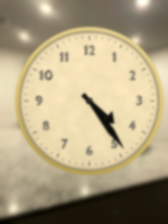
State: 4 h 24 min
